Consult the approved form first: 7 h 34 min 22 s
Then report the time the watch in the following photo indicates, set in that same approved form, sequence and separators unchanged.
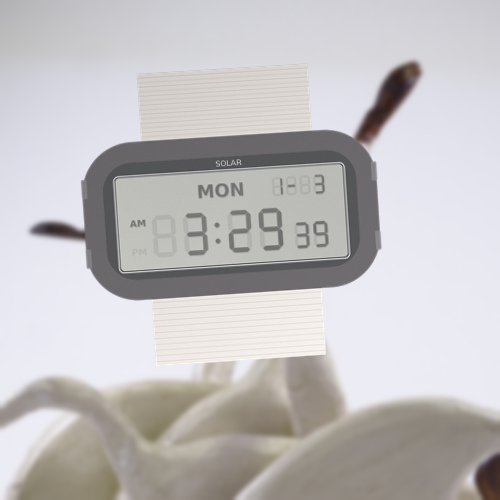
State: 3 h 29 min 39 s
